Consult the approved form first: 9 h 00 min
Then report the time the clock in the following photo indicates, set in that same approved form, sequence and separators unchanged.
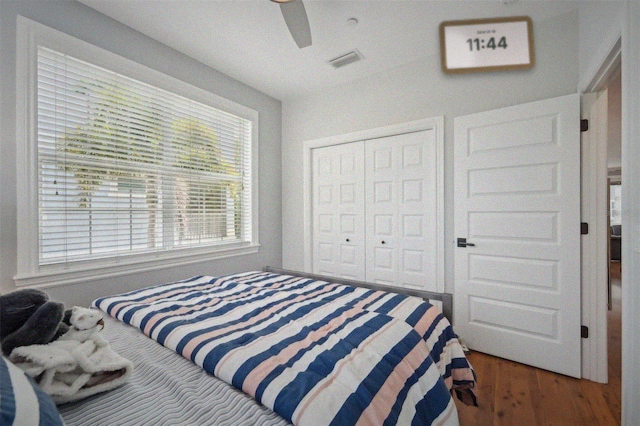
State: 11 h 44 min
